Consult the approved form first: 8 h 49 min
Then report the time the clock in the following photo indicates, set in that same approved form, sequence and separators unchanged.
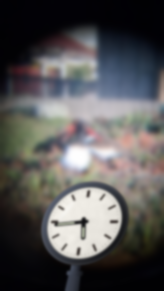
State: 5 h 44 min
